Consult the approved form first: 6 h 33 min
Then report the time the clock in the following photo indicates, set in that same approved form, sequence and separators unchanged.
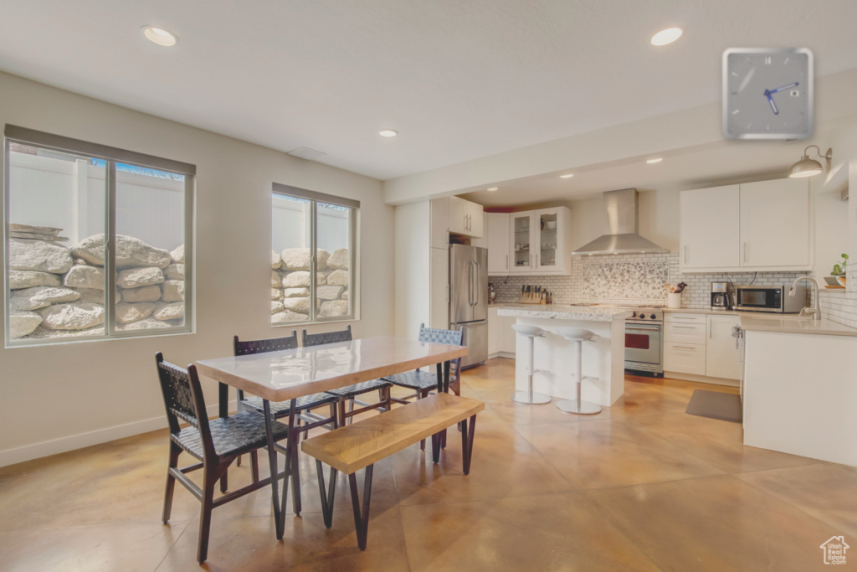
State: 5 h 12 min
